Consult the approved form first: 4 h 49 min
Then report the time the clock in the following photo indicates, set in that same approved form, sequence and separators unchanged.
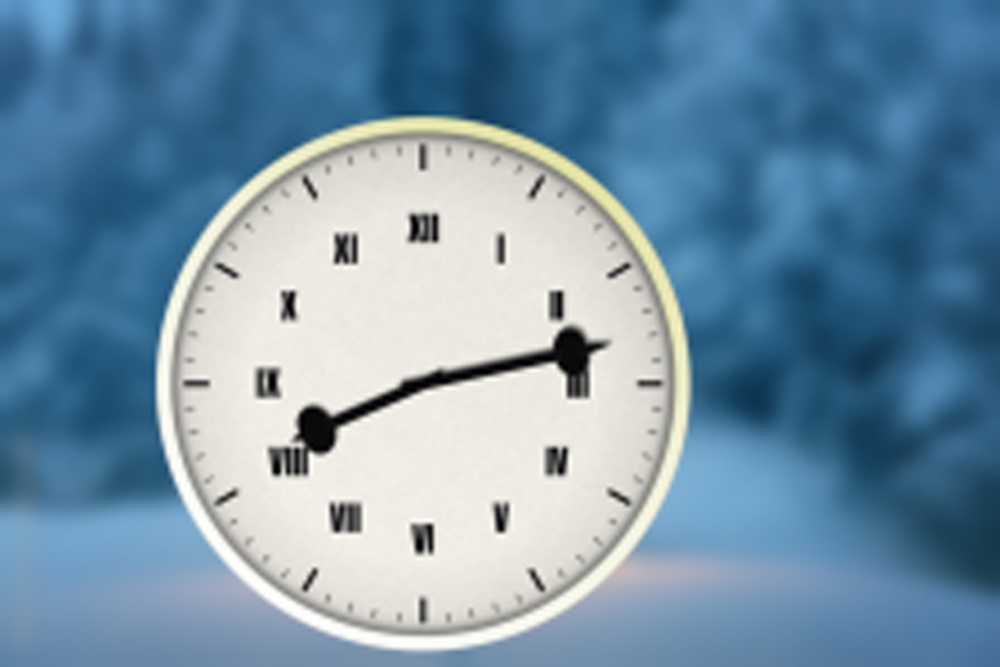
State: 8 h 13 min
